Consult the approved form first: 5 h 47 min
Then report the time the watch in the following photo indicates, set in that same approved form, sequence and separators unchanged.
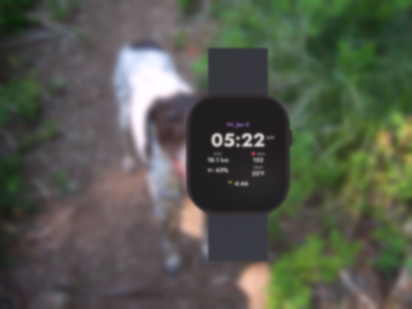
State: 5 h 22 min
